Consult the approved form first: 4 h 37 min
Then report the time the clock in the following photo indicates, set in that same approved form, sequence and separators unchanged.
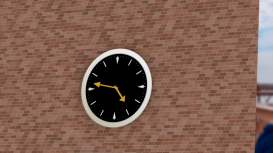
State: 4 h 47 min
